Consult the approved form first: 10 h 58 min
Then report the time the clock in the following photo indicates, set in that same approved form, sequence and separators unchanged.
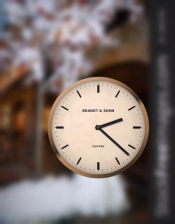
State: 2 h 22 min
